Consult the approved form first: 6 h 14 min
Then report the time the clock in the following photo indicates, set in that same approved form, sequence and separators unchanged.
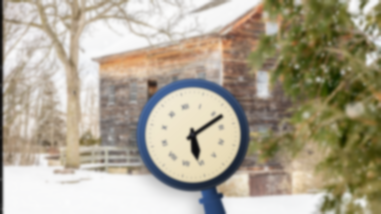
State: 6 h 12 min
